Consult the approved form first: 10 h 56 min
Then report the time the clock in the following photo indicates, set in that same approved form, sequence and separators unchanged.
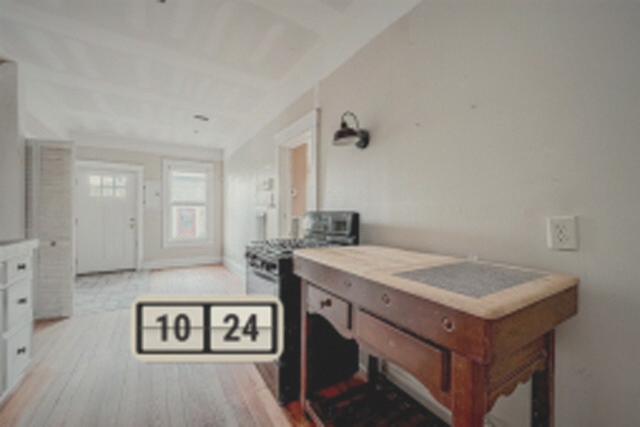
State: 10 h 24 min
